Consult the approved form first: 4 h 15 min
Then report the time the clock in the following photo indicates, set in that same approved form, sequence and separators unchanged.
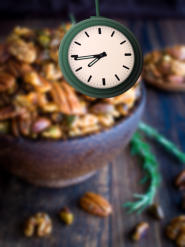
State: 7 h 44 min
